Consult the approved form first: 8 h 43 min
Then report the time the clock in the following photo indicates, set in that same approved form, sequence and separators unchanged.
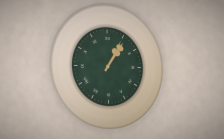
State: 1 h 06 min
